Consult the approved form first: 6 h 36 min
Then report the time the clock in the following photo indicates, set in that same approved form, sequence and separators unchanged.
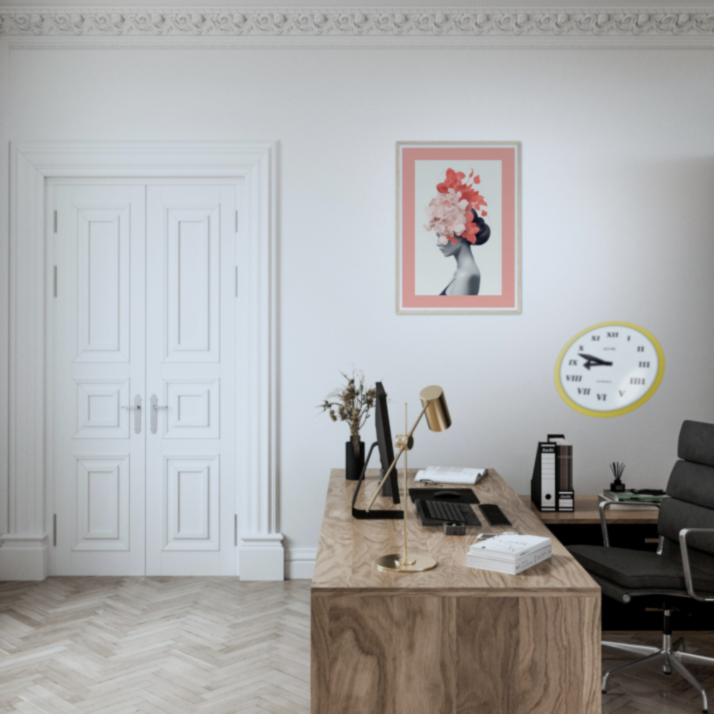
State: 8 h 48 min
